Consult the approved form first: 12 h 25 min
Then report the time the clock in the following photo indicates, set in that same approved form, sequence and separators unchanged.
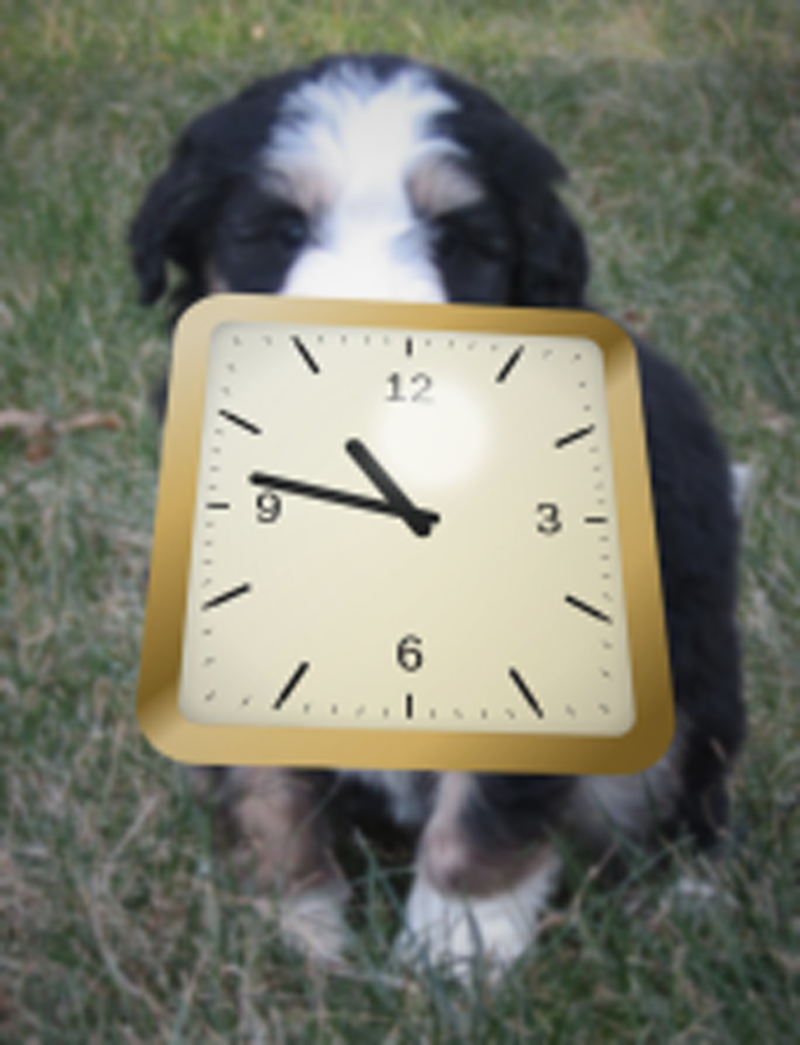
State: 10 h 47 min
